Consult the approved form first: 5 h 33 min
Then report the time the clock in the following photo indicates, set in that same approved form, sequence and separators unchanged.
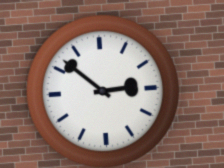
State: 2 h 52 min
